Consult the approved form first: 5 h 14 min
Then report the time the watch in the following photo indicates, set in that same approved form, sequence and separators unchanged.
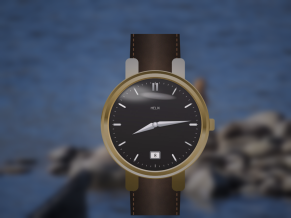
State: 8 h 14 min
